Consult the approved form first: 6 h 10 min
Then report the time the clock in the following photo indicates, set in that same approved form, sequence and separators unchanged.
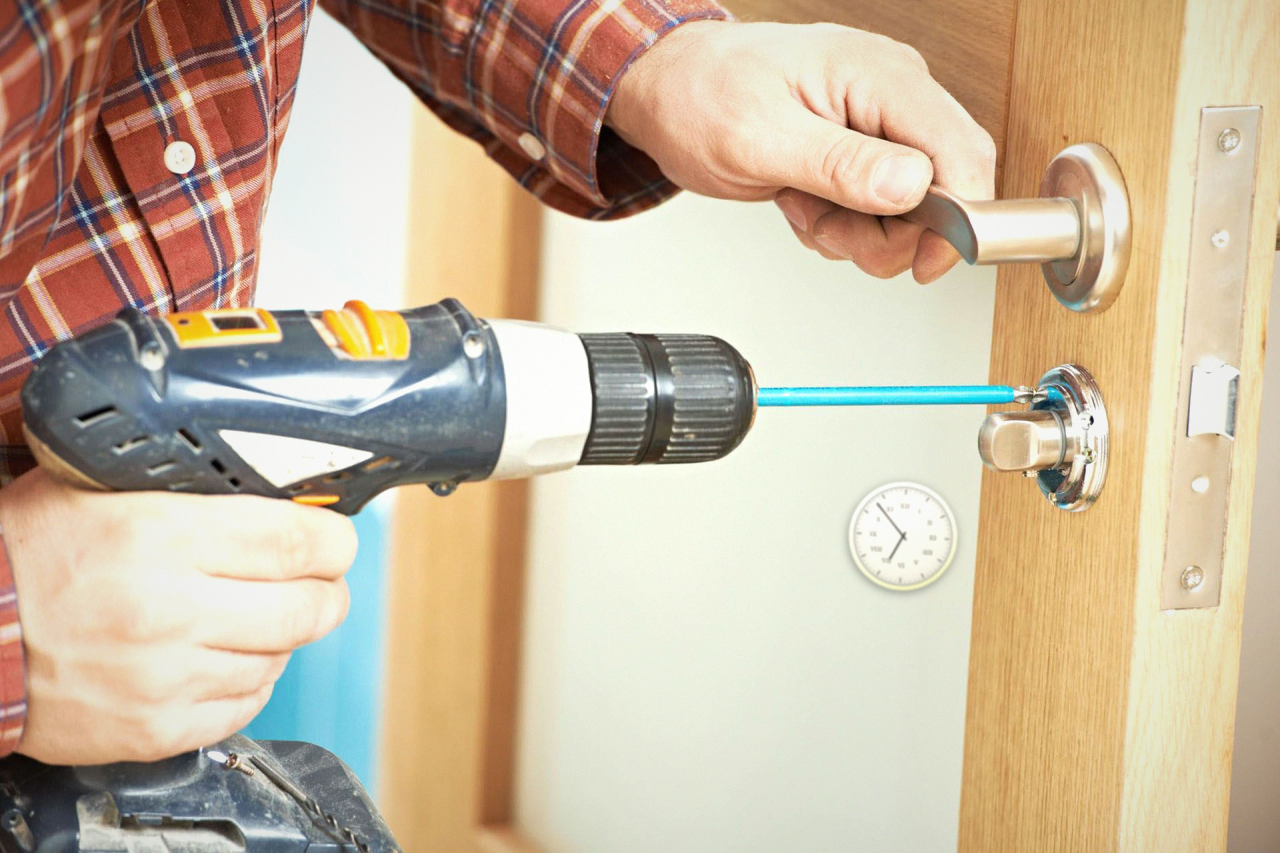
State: 6 h 53 min
